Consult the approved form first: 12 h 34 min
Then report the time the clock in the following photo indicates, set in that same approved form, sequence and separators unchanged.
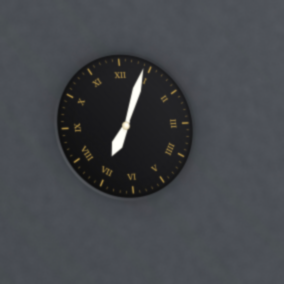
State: 7 h 04 min
